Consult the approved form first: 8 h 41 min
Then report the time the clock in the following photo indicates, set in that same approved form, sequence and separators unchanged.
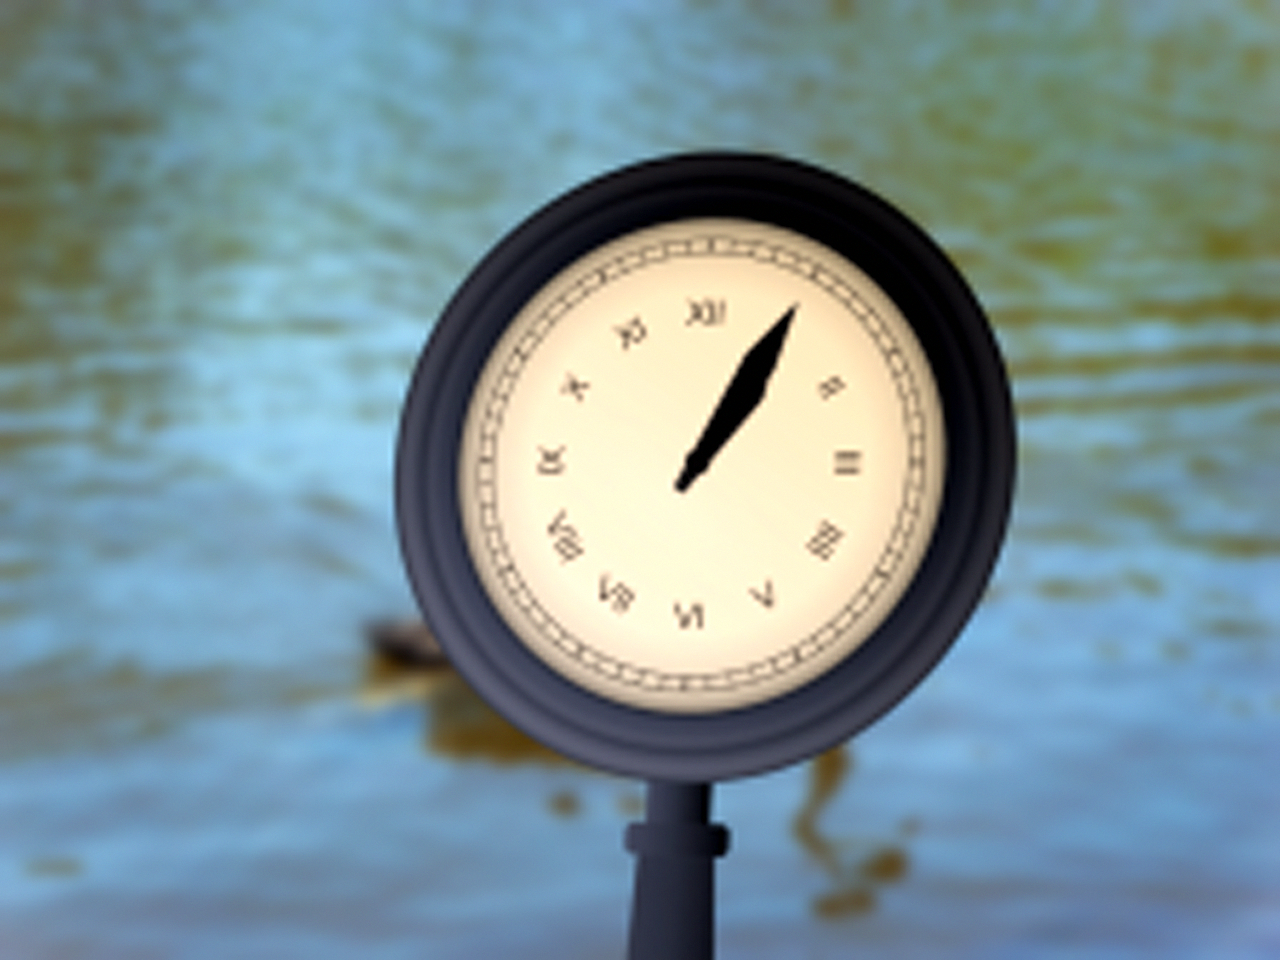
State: 1 h 05 min
